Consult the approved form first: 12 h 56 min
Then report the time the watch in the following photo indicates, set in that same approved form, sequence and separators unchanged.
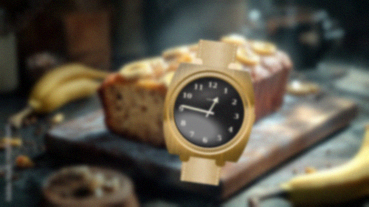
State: 12 h 46 min
